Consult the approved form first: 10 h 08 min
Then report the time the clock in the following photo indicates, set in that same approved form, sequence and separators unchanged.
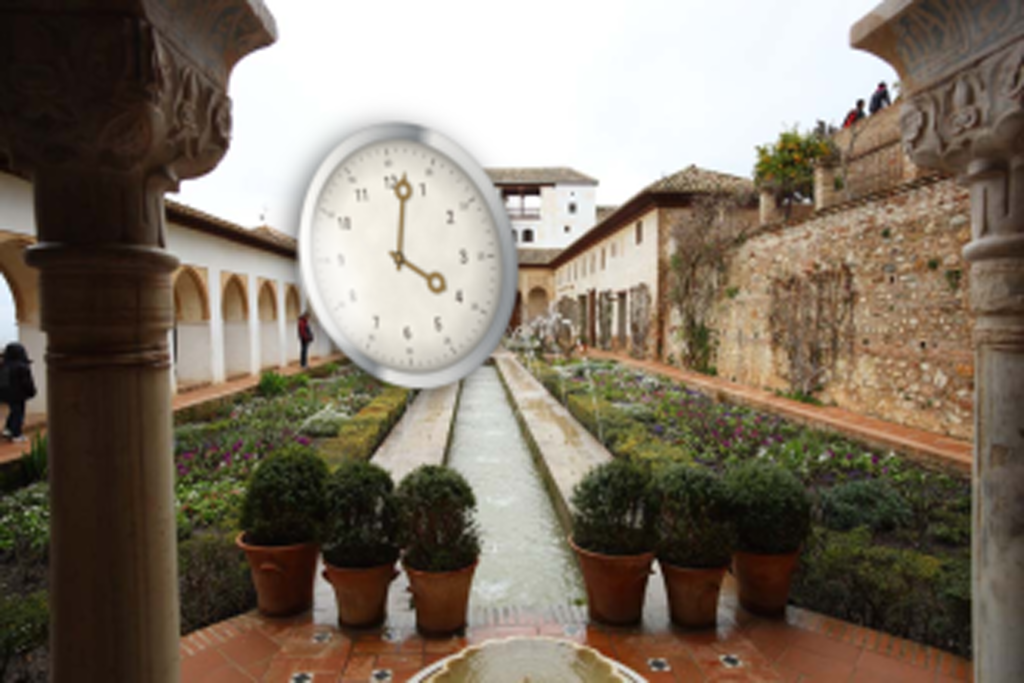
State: 4 h 02 min
